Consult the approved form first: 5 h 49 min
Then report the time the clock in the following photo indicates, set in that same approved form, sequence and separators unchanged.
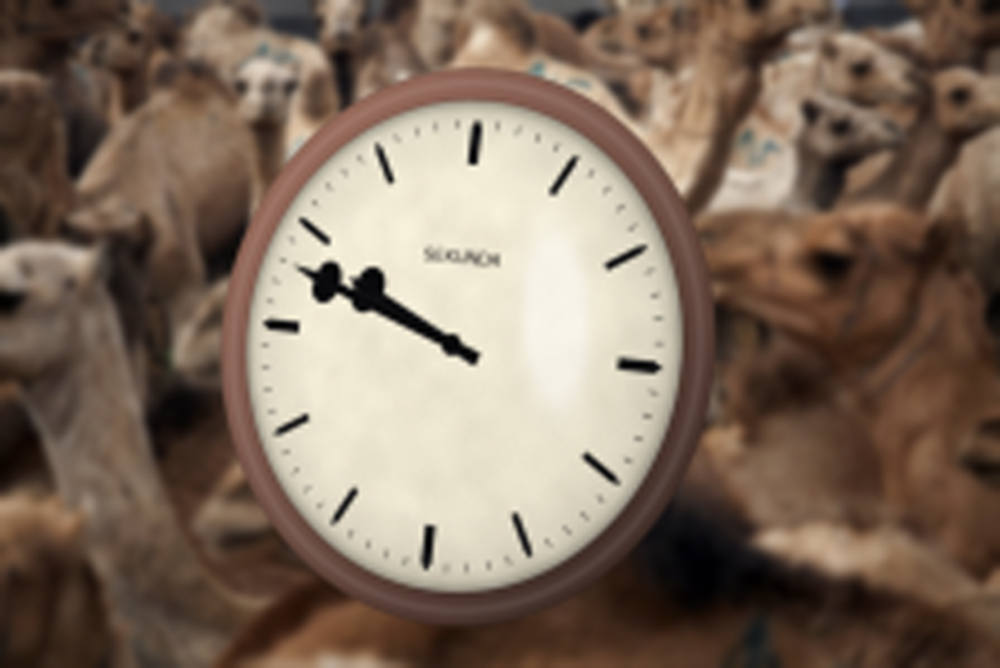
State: 9 h 48 min
